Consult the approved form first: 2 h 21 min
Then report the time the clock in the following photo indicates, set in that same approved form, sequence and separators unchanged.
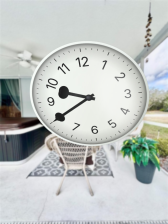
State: 9 h 40 min
